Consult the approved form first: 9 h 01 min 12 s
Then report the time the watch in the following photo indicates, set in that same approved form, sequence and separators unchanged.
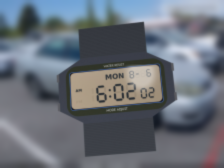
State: 6 h 02 min 02 s
